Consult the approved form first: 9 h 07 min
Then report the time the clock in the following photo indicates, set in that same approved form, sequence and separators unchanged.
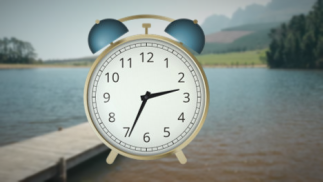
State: 2 h 34 min
